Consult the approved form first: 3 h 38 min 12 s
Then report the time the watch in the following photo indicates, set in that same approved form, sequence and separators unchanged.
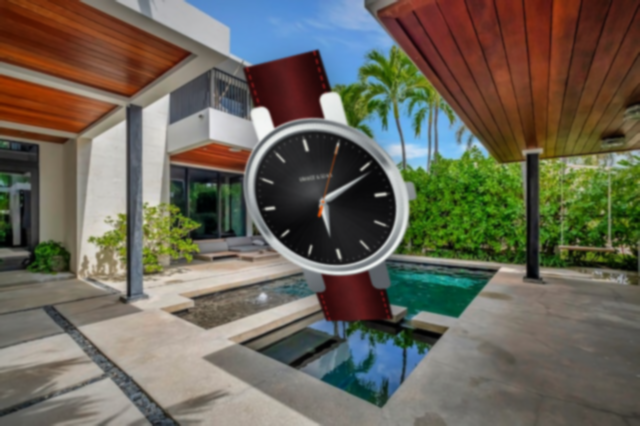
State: 6 h 11 min 05 s
